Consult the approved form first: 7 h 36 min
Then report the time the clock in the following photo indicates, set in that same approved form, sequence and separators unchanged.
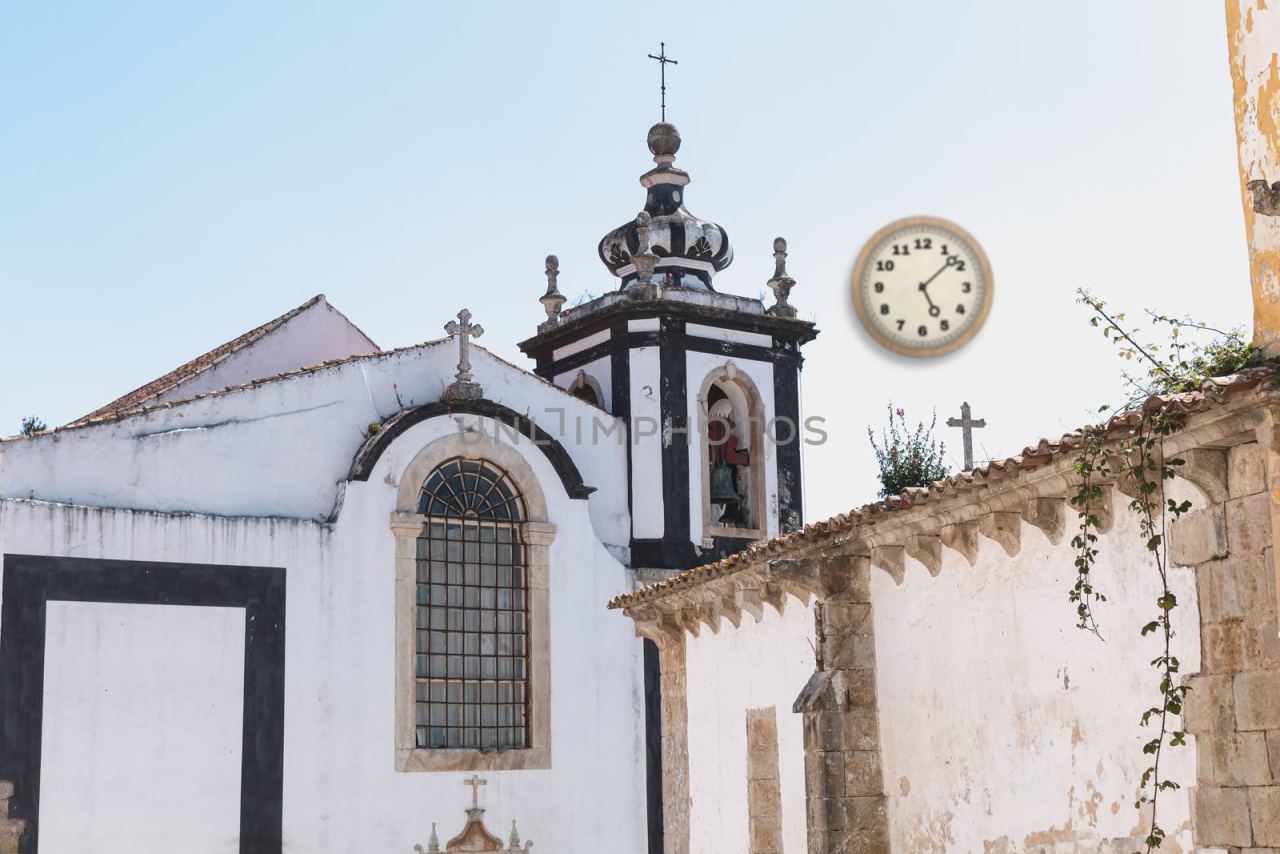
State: 5 h 08 min
